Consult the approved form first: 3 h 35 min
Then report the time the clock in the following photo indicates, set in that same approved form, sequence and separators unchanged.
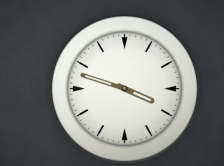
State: 3 h 48 min
